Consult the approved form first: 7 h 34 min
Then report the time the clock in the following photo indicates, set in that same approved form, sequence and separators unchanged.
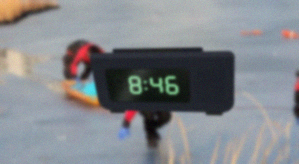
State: 8 h 46 min
